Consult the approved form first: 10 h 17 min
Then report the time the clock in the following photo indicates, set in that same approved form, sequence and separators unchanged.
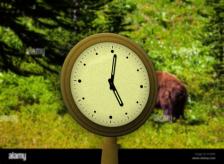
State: 5 h 01 min
